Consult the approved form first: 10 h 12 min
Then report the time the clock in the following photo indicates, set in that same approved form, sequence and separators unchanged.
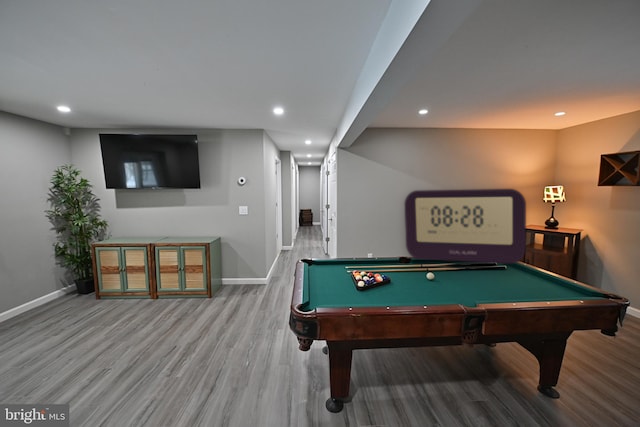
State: 8 h 28 min
